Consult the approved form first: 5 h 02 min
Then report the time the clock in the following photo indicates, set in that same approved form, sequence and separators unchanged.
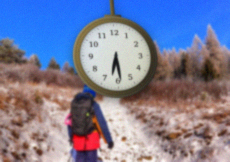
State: 6 h 29 min
